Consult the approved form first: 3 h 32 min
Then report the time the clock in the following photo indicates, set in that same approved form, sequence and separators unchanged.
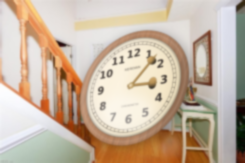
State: 3 h 07 min
